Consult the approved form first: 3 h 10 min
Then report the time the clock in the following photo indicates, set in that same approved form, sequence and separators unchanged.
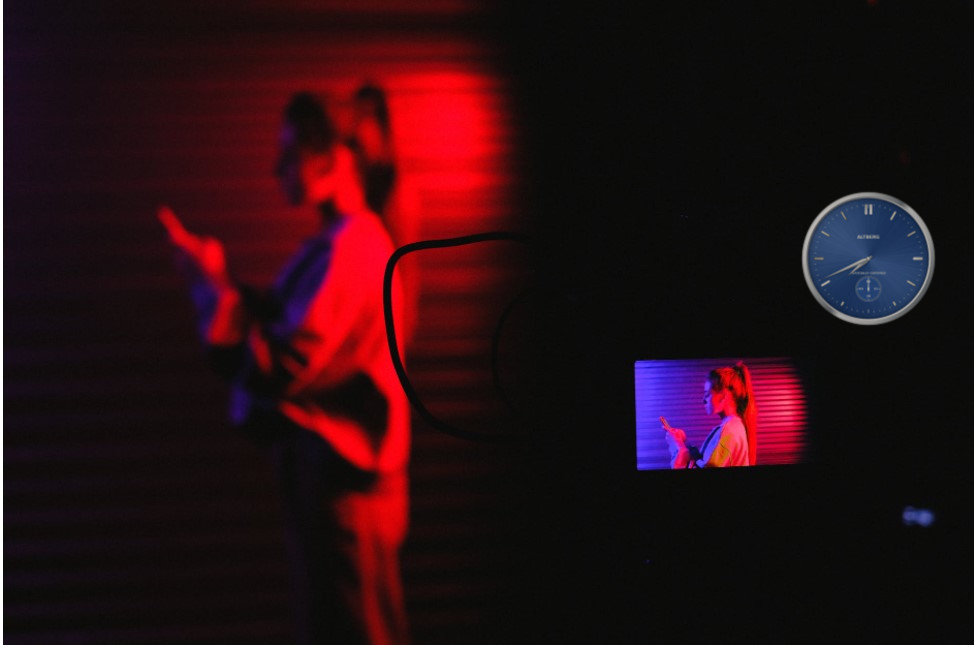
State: 7 h 41 min
